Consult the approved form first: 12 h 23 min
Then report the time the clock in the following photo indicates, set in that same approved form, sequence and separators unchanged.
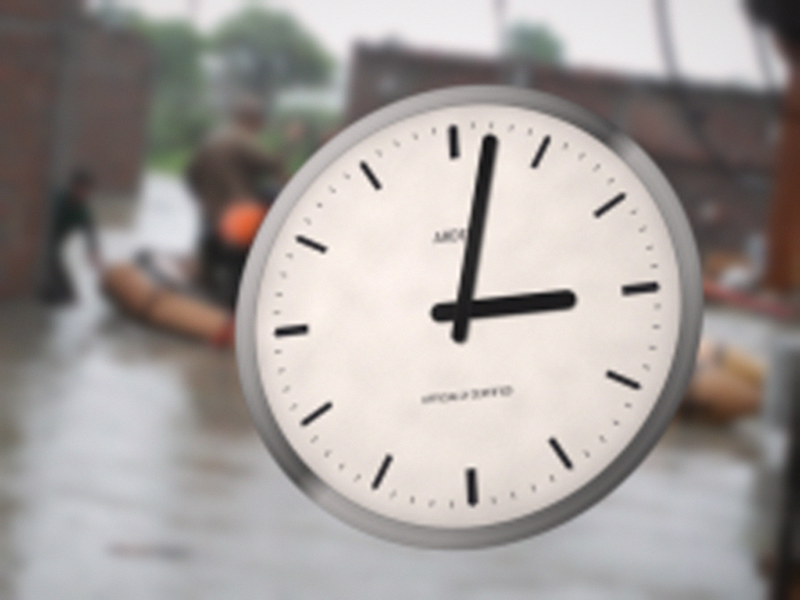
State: 3 h 02 min
